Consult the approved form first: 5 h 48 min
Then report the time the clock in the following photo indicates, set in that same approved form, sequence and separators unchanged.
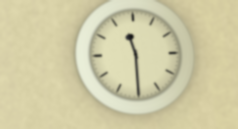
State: 11 h 30 min
